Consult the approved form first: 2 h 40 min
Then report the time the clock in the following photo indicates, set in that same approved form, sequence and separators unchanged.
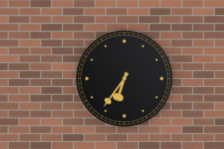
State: 6 h 36 min
